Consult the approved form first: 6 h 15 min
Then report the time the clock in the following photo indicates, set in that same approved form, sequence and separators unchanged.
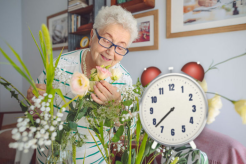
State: 7 h 38 min
